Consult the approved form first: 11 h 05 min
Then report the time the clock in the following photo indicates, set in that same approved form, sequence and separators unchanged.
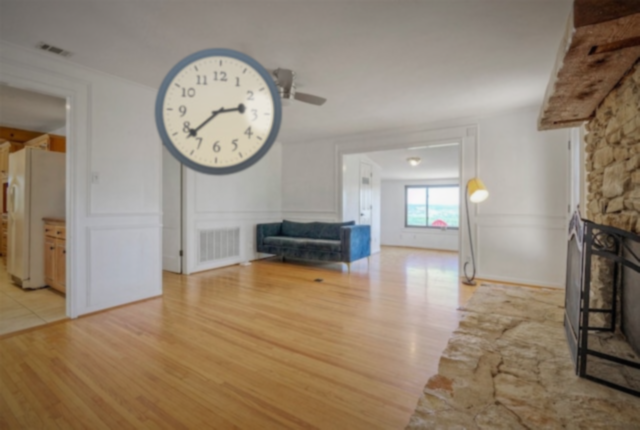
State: 2 h 38 min
